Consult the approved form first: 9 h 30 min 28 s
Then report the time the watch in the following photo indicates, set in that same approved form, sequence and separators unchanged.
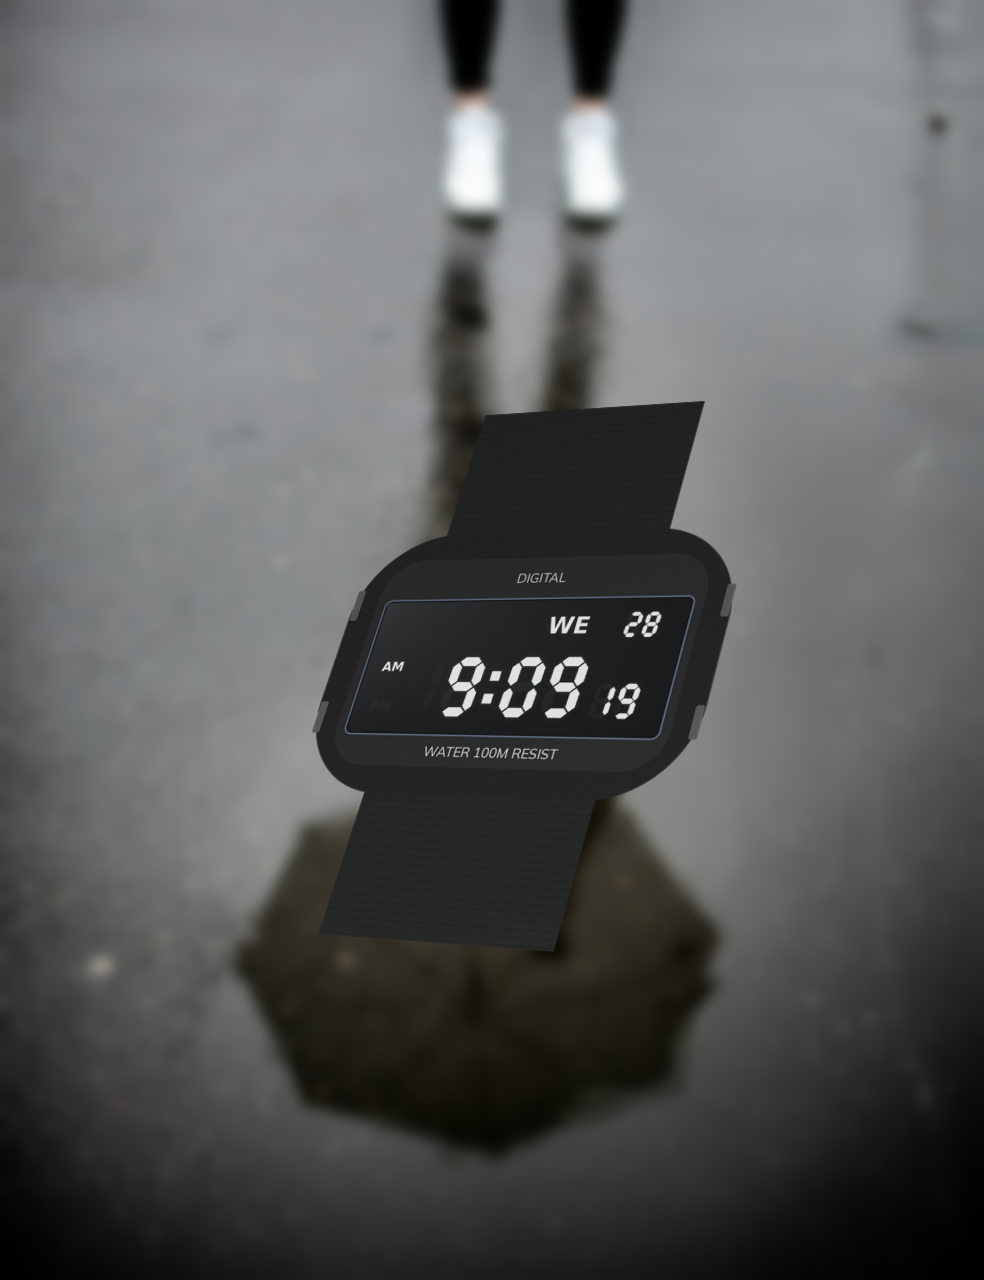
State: 9 h 09 min 19 s
